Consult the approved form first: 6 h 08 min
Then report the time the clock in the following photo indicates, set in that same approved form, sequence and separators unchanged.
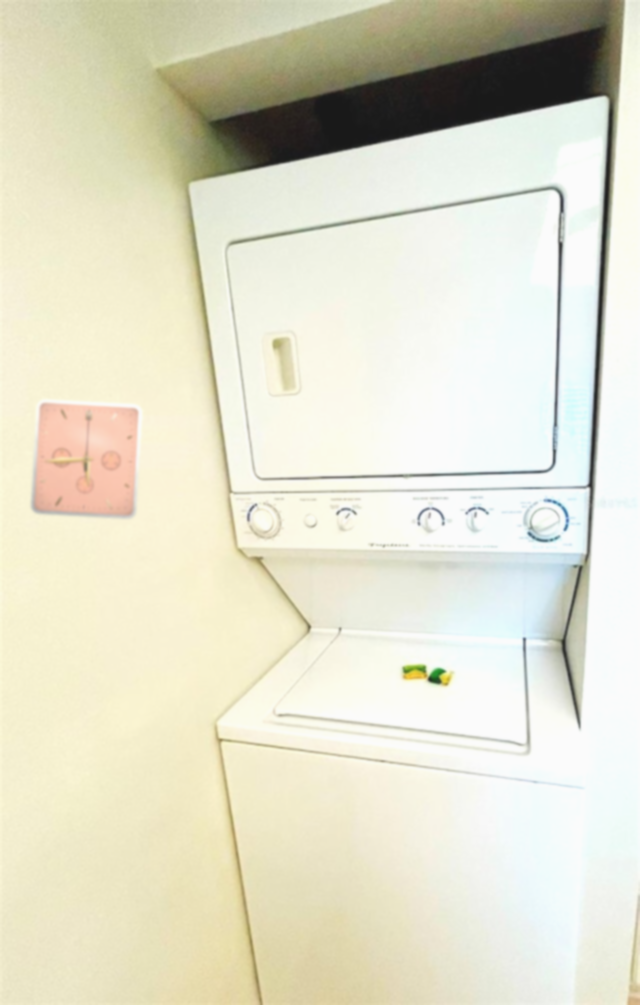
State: 5 h 44 min
